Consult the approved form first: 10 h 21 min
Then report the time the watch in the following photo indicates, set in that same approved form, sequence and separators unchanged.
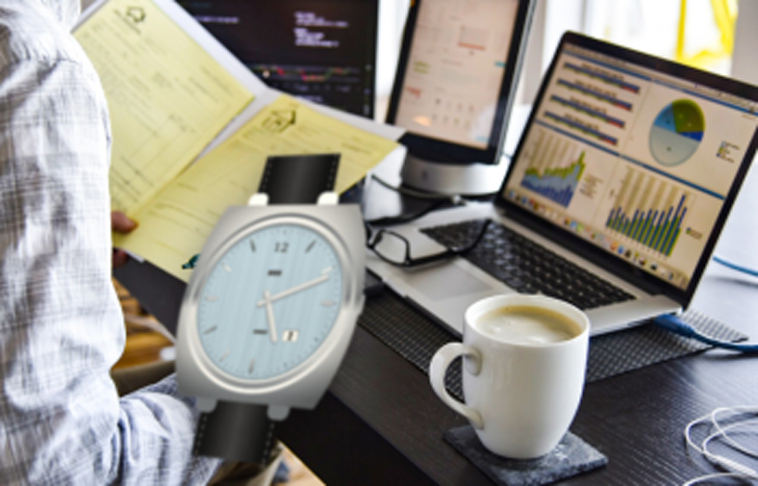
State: 5 h 11 min
